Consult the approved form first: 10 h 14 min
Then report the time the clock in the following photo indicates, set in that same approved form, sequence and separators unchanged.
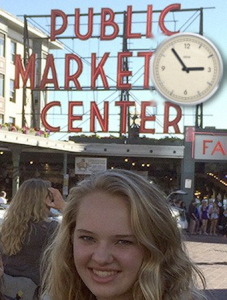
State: 2 h 54 min
